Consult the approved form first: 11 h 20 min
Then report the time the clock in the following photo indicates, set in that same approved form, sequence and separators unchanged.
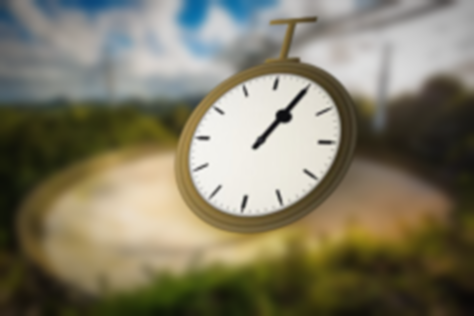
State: 1 h 05 min
